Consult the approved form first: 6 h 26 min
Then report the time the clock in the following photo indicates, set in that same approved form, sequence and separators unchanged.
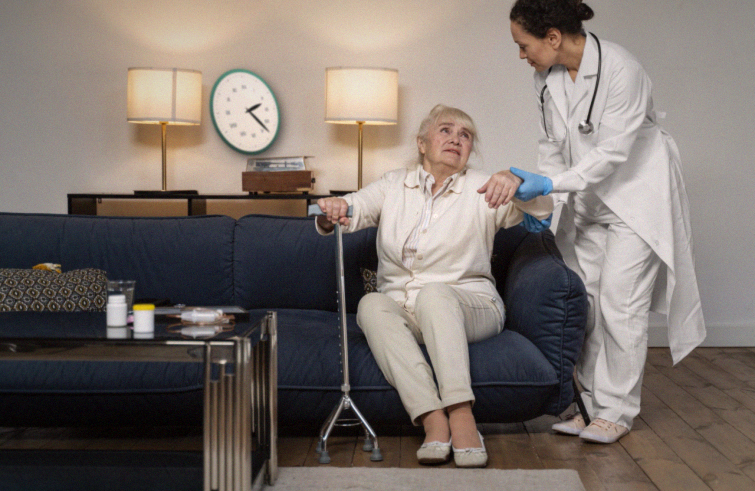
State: 2 h 23 min
